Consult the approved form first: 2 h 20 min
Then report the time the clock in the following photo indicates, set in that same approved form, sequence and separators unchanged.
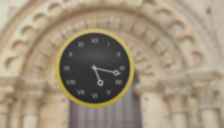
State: 5 h 17 min
